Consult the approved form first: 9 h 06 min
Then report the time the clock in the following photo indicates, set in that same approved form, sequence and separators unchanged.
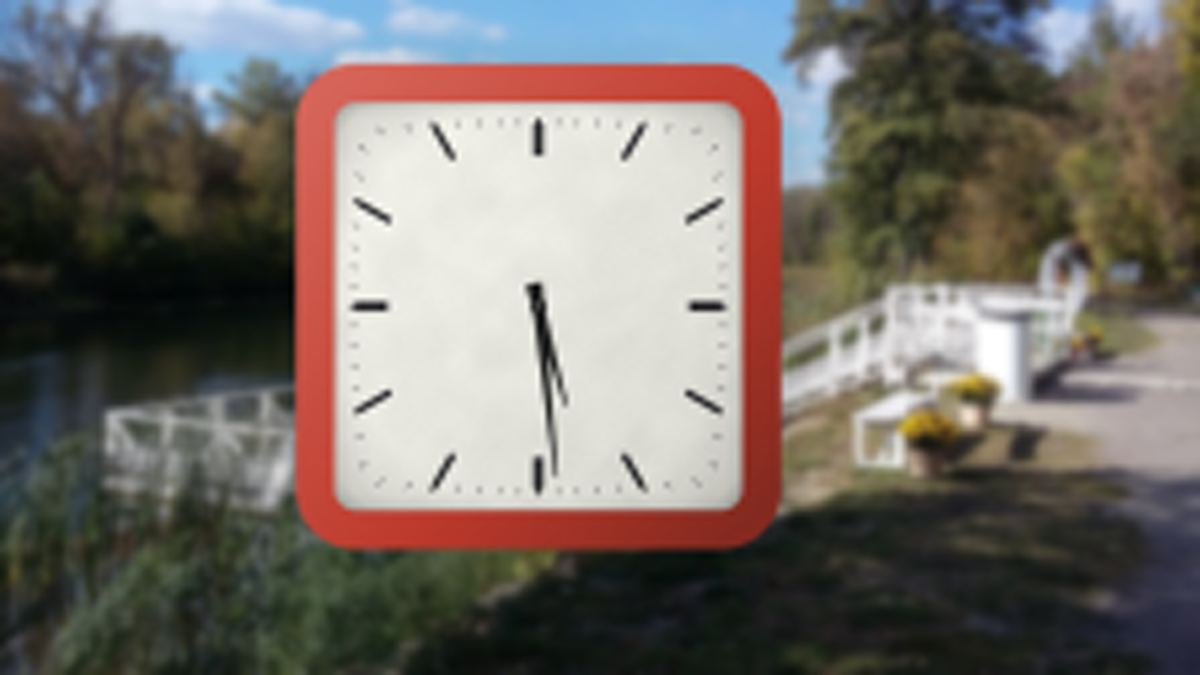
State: 5 h 29 min
